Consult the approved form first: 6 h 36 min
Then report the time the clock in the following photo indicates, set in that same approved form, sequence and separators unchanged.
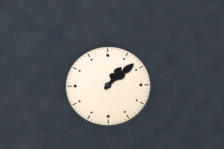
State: 1 h 08 min
